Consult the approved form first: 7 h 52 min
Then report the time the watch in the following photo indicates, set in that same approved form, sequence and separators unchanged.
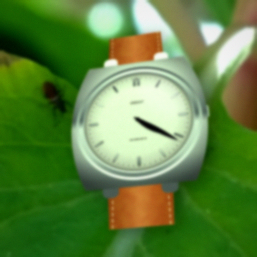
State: 4 h 21 min
